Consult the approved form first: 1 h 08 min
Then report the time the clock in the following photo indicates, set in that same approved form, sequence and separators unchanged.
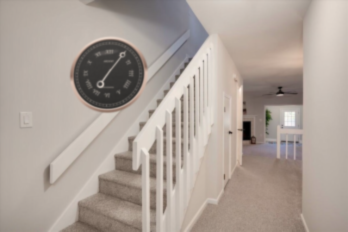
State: 7 h 06 min
